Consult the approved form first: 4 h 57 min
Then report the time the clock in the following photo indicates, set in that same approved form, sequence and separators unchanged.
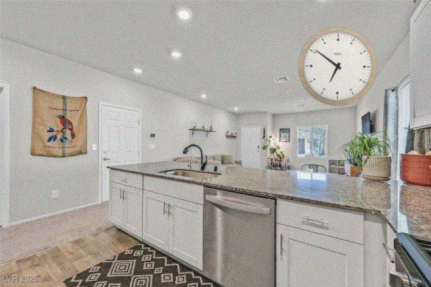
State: 6 h 51 min
